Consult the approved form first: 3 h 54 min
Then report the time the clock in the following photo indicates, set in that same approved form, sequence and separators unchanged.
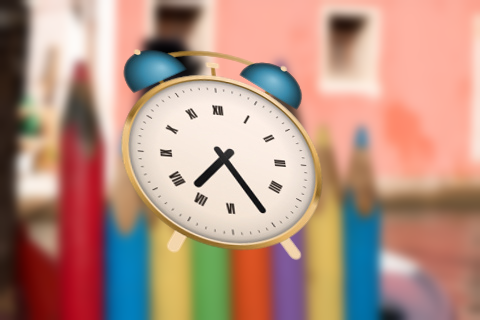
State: 7 h 25 min
